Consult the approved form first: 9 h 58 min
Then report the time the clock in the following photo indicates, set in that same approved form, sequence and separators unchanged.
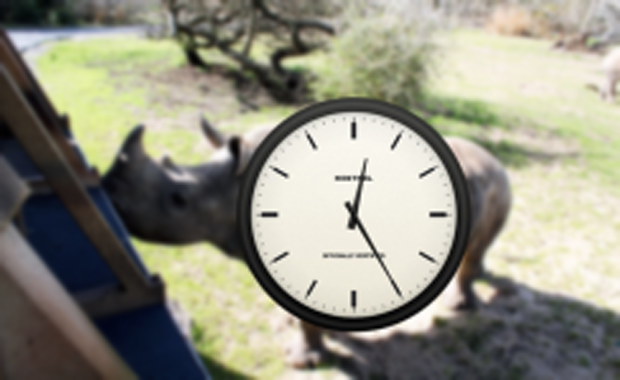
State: 12 h 25 min
